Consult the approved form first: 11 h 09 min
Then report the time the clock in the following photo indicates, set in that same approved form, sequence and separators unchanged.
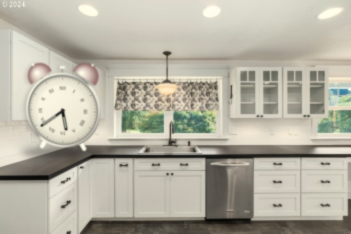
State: 5 h 39 min
